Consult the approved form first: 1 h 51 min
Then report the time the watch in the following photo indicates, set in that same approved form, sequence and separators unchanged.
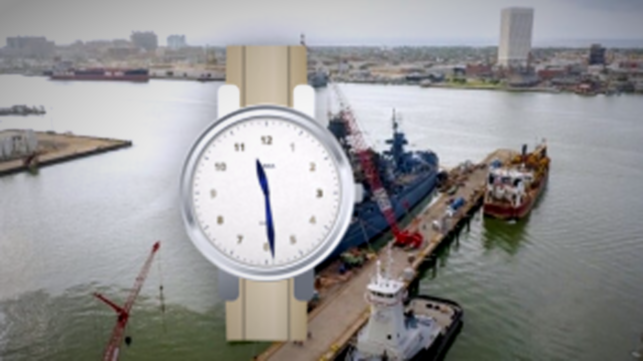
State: 11 h 29 min
